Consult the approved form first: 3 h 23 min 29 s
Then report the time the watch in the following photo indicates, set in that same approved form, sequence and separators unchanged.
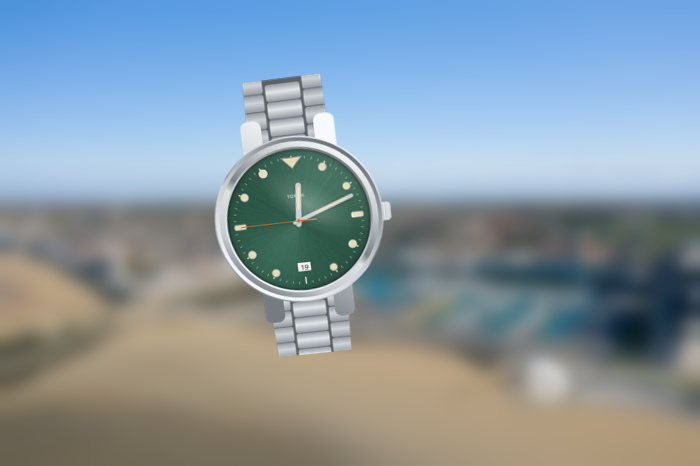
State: 12 h 11 min 45 s
